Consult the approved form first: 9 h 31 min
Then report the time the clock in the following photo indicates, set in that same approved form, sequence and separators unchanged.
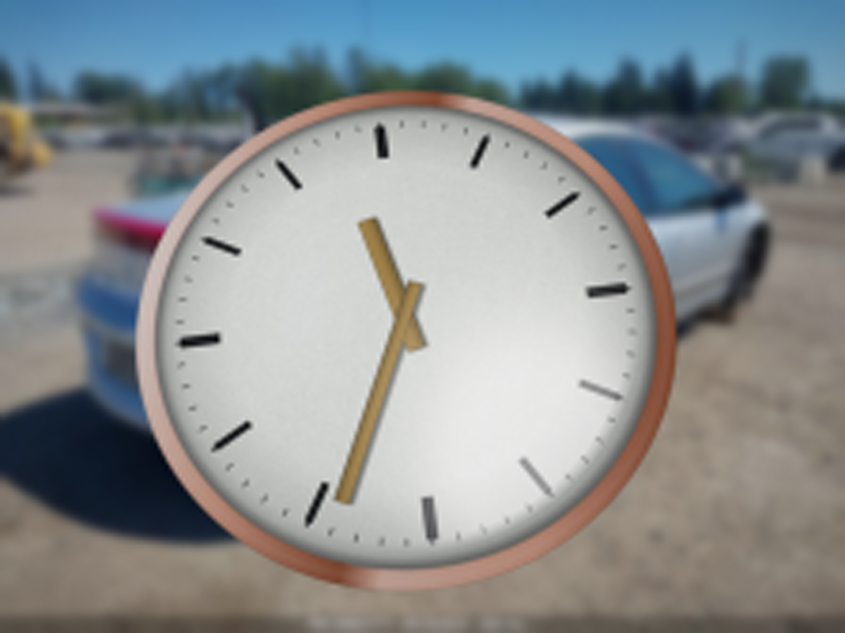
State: 11 h 34 min
